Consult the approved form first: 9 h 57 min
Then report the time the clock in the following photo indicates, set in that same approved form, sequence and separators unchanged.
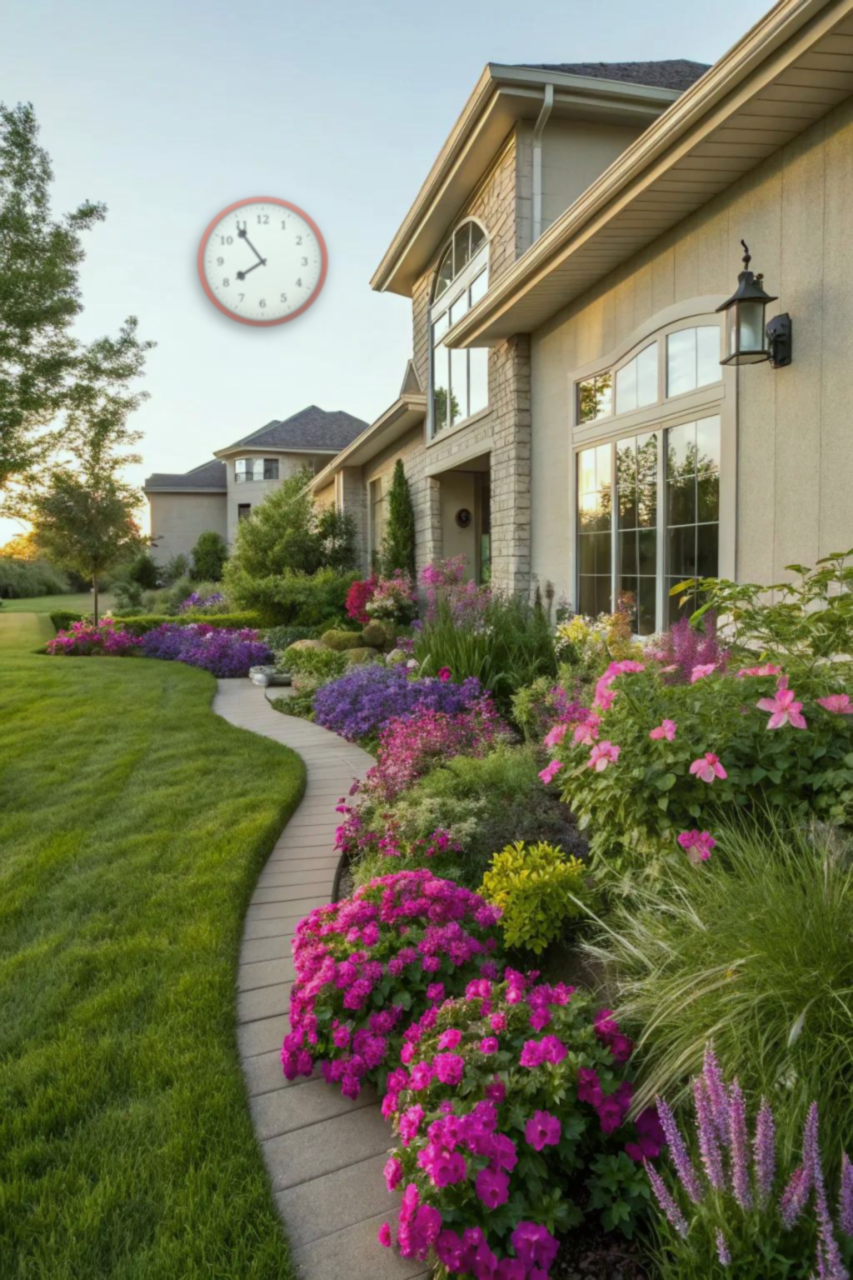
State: 7 h 54 min
